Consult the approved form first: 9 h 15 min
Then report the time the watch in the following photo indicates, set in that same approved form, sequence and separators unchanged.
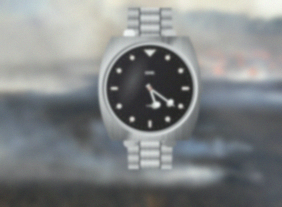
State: 5 h 21 min
